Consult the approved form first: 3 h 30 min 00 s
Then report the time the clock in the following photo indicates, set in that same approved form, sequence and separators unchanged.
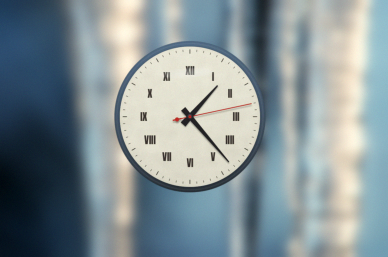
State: 1 h 23 min 13 s
